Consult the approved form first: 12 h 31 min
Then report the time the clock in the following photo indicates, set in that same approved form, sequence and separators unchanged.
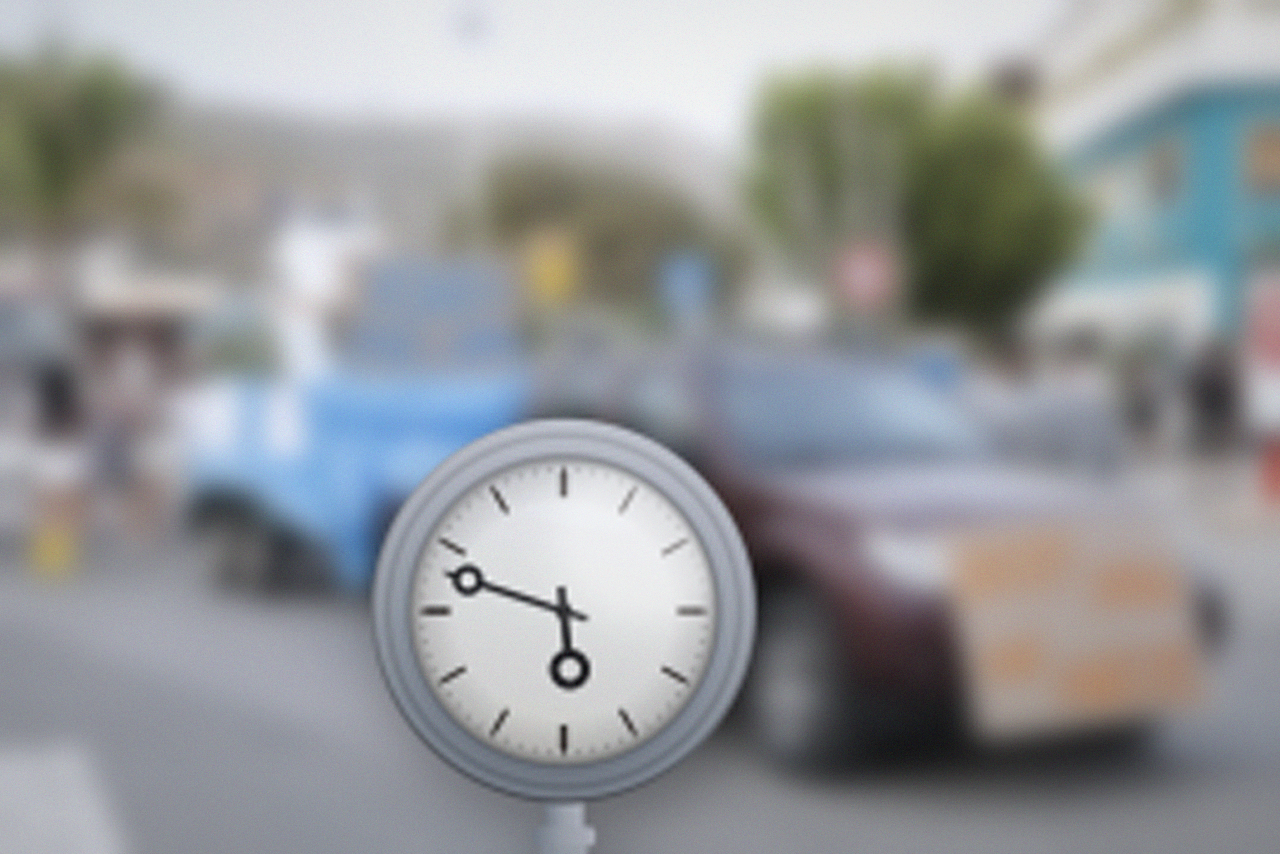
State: 5 h 48 min
